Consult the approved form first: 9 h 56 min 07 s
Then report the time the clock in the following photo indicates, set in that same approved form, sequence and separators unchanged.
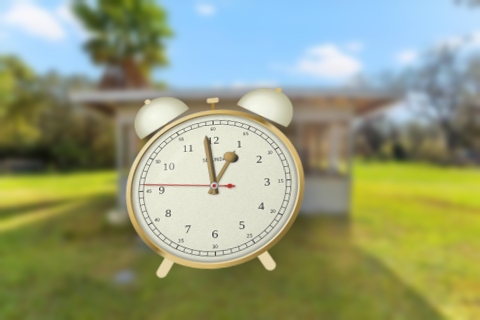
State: 12 h 58 min 46 s
